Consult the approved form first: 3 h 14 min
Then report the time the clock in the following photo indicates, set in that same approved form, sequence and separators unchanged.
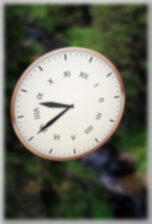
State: 8 h 35 min
